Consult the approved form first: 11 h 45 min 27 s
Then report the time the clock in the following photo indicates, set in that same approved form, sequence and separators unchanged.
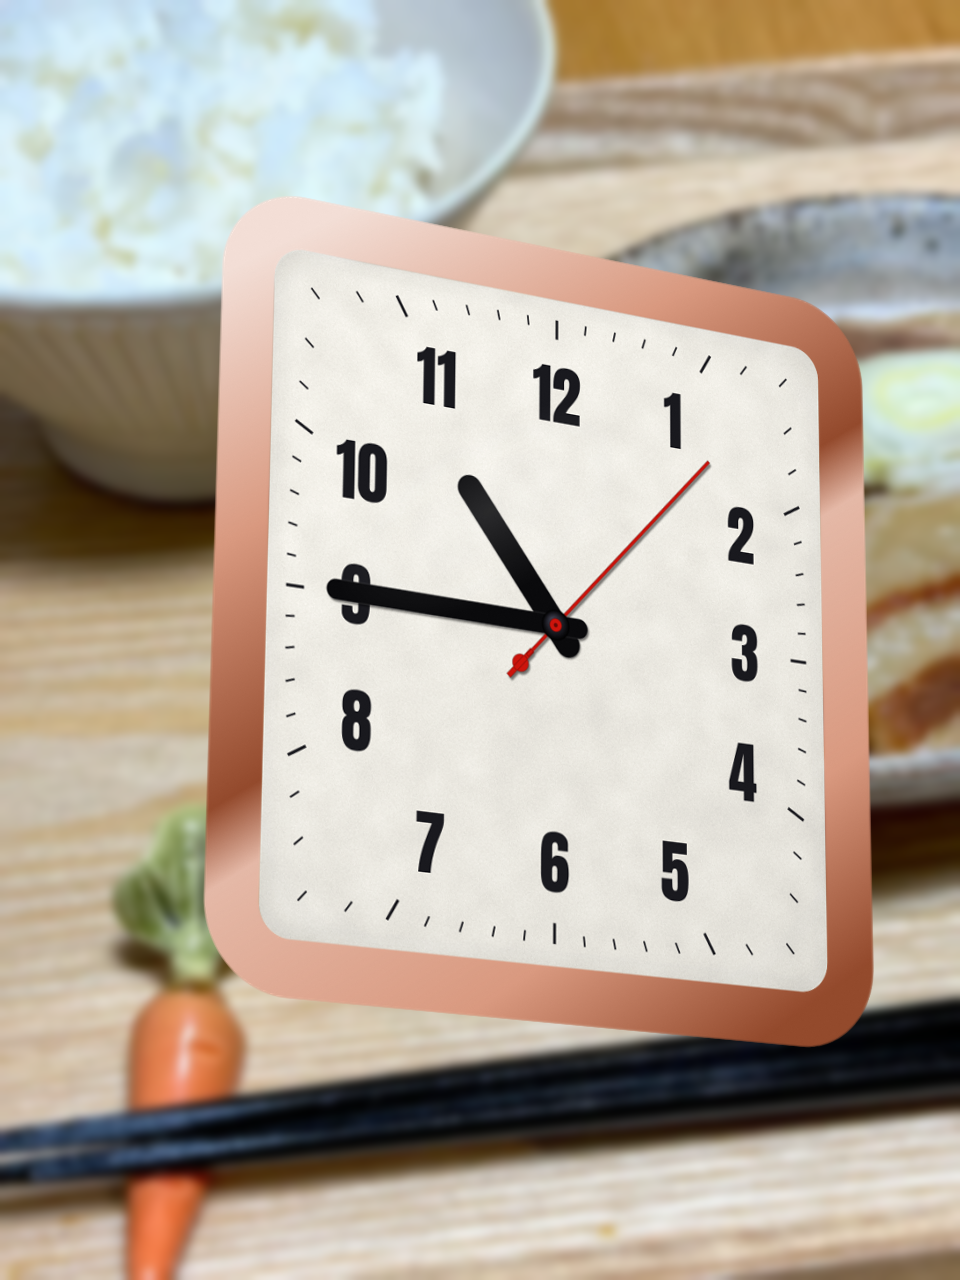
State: 10 h 45 min 07 s
